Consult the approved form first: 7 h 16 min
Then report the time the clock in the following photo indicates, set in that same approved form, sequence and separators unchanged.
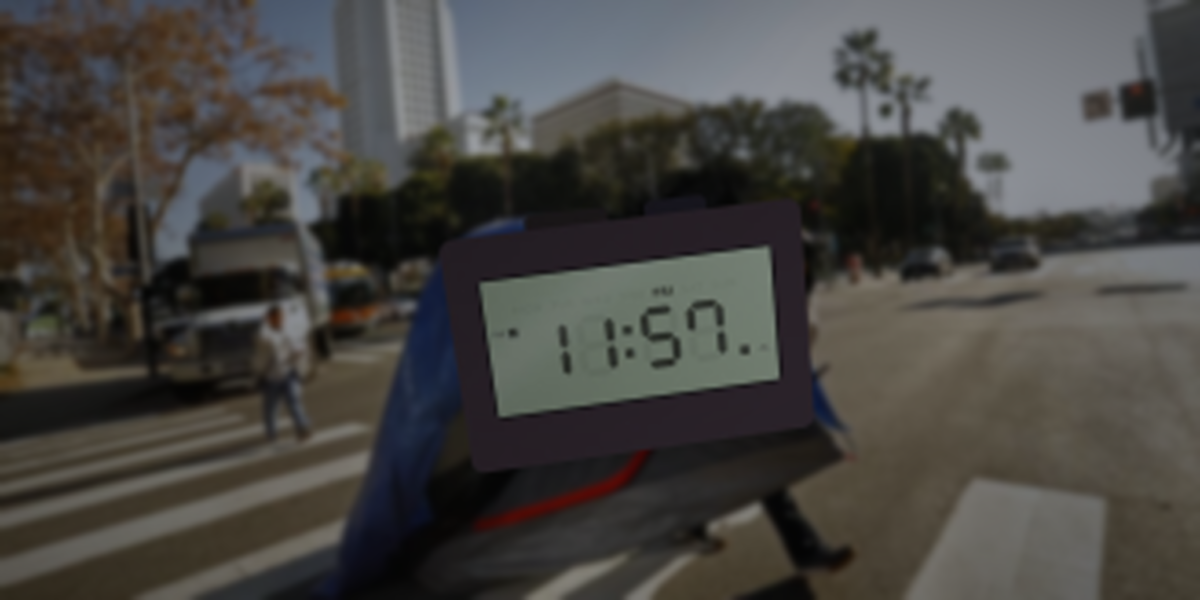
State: 11 h 57 min
